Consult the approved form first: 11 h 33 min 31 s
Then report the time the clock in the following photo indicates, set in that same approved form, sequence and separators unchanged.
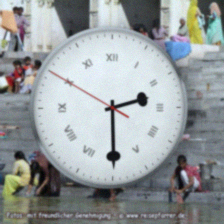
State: 2 h 29 min 50 s
